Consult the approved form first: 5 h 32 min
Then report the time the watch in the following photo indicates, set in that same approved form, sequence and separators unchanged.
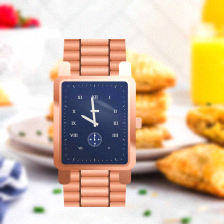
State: 9 h 59 min
